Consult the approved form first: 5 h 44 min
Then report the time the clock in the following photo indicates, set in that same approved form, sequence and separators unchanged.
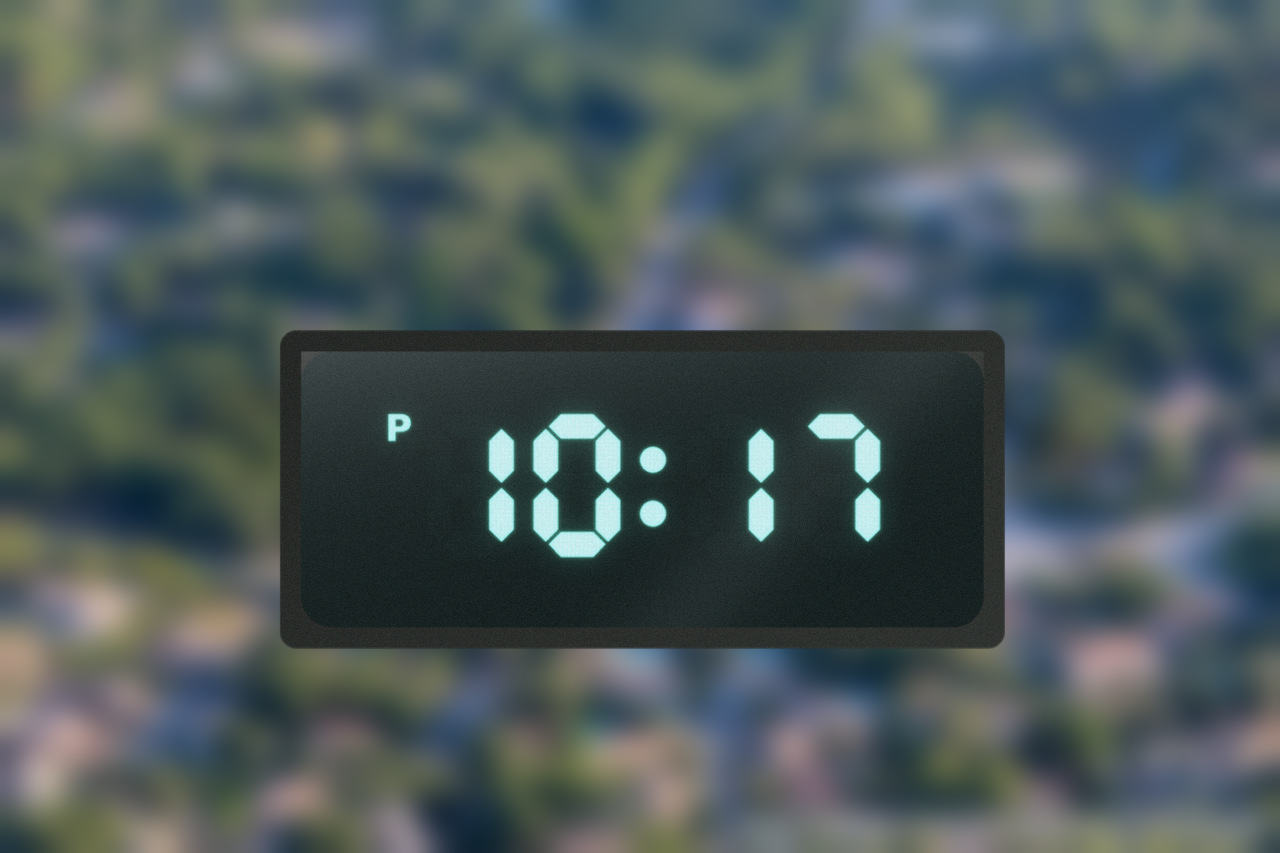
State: 10 h 17 min
